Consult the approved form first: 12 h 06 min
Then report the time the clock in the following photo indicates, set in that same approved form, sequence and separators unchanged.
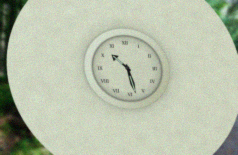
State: 10 h 28 min
